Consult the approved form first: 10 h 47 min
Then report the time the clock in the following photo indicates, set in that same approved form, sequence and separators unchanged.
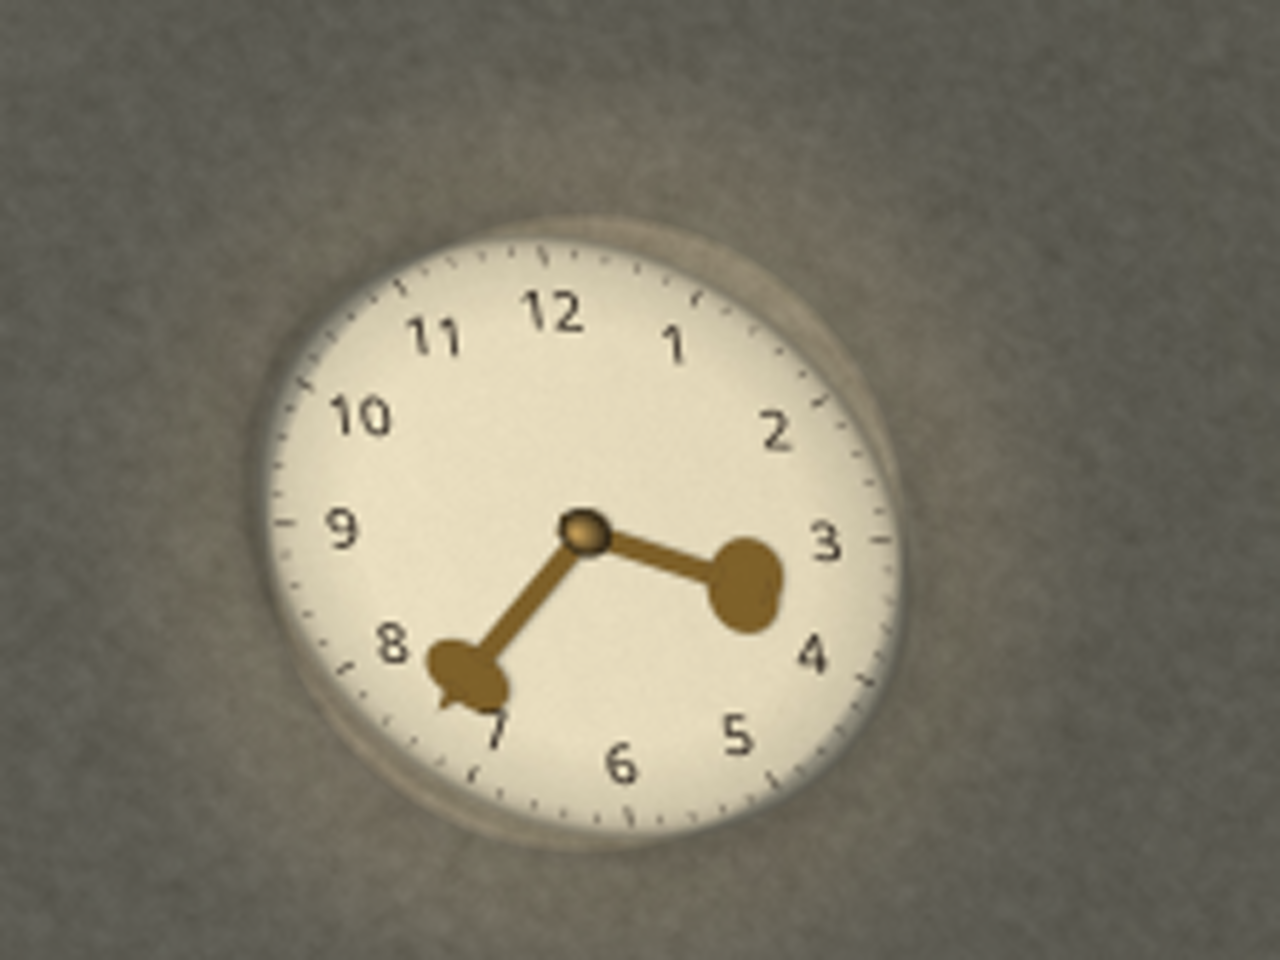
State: 3 h 37 min
